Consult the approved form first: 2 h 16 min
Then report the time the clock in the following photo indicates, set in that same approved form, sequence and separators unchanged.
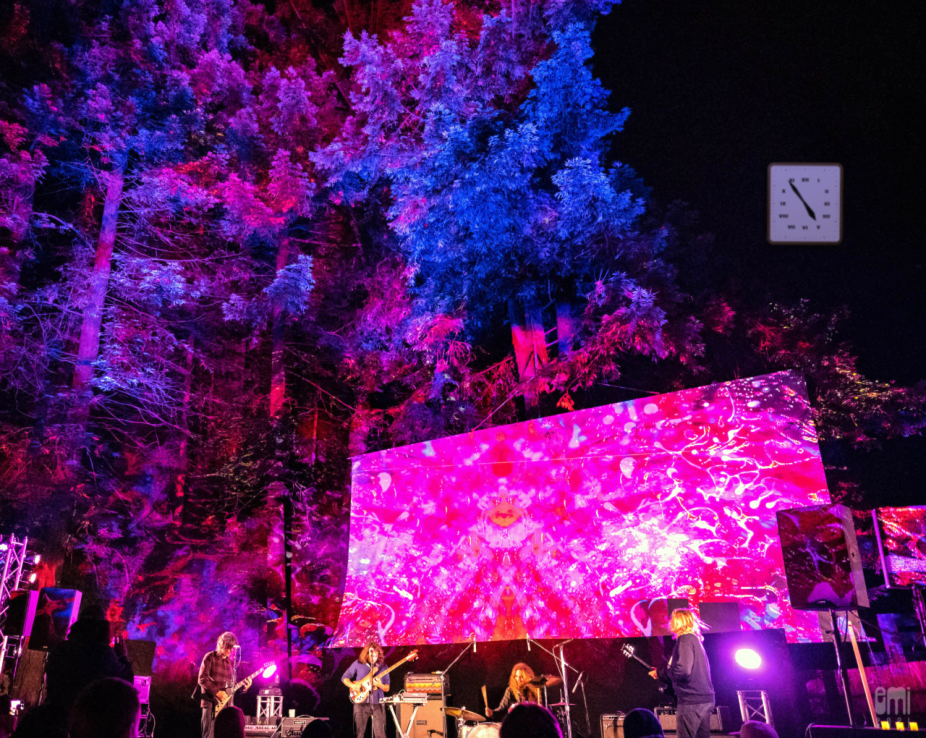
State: 4 h 54 min
